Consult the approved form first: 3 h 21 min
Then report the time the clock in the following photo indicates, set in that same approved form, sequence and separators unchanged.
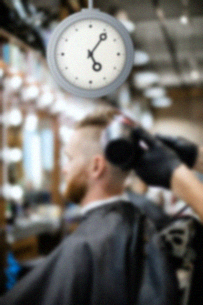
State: 5 h 06 min
